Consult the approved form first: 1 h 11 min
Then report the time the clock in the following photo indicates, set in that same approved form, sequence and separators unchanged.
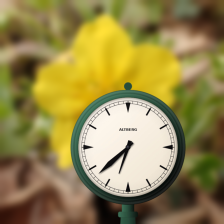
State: 6 h 38 min
